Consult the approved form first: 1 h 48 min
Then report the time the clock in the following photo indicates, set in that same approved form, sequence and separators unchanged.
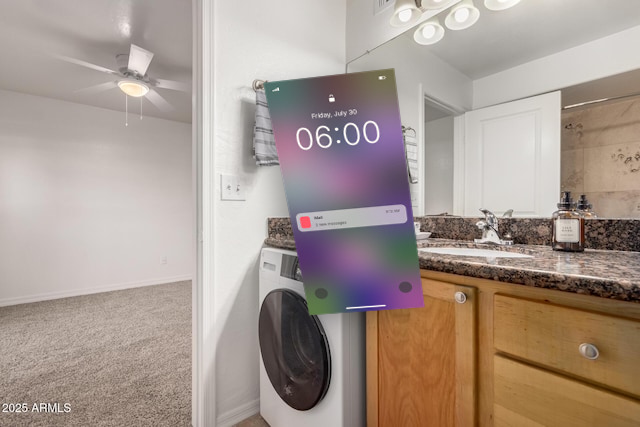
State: 6 h 00 min
